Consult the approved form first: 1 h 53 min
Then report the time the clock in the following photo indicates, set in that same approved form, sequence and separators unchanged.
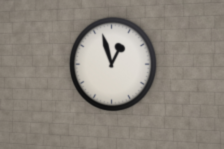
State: 12 h 57 min
